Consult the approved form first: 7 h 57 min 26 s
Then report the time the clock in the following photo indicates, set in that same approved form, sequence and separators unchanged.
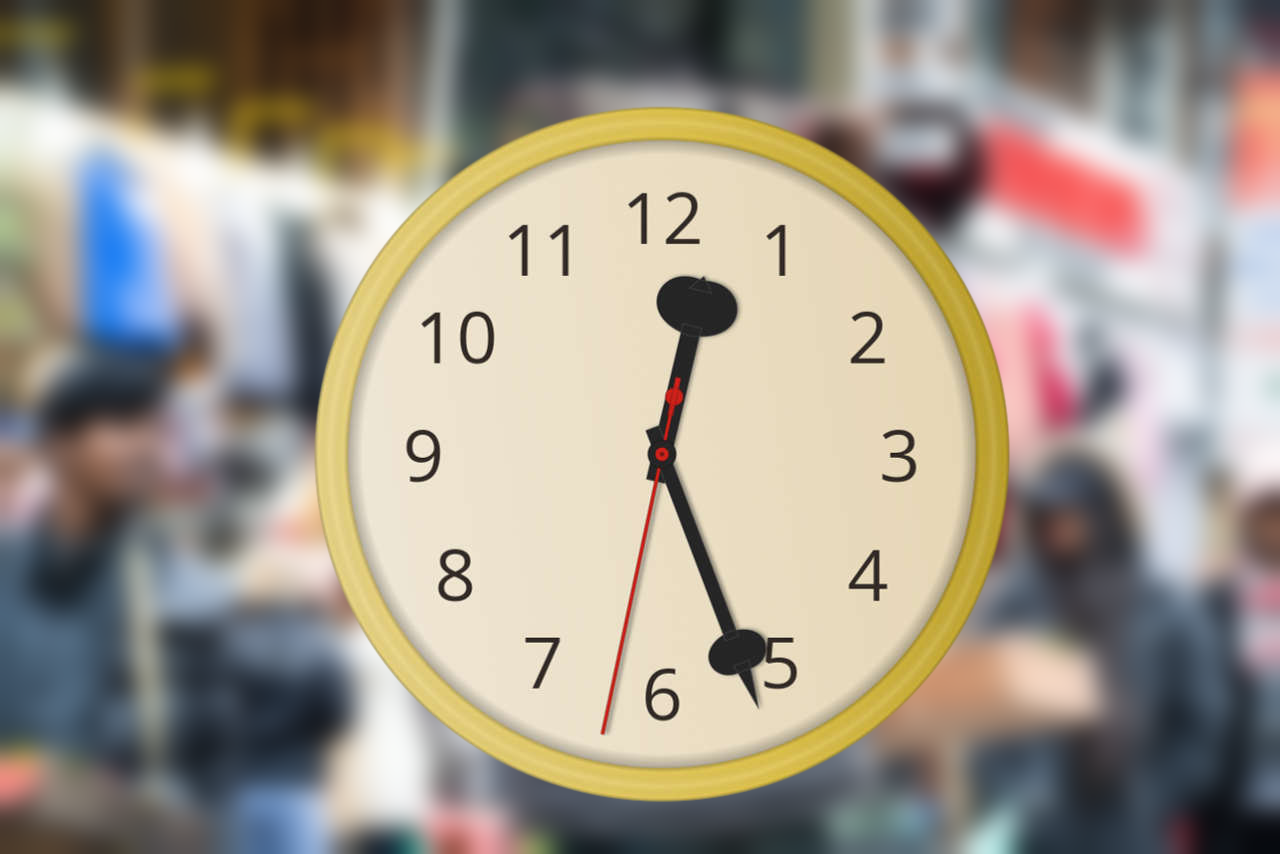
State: 12 h 26 min 32 s
